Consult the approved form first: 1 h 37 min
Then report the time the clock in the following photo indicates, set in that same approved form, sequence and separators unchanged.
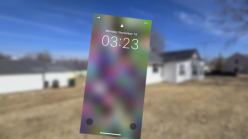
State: 3 h 23 min
